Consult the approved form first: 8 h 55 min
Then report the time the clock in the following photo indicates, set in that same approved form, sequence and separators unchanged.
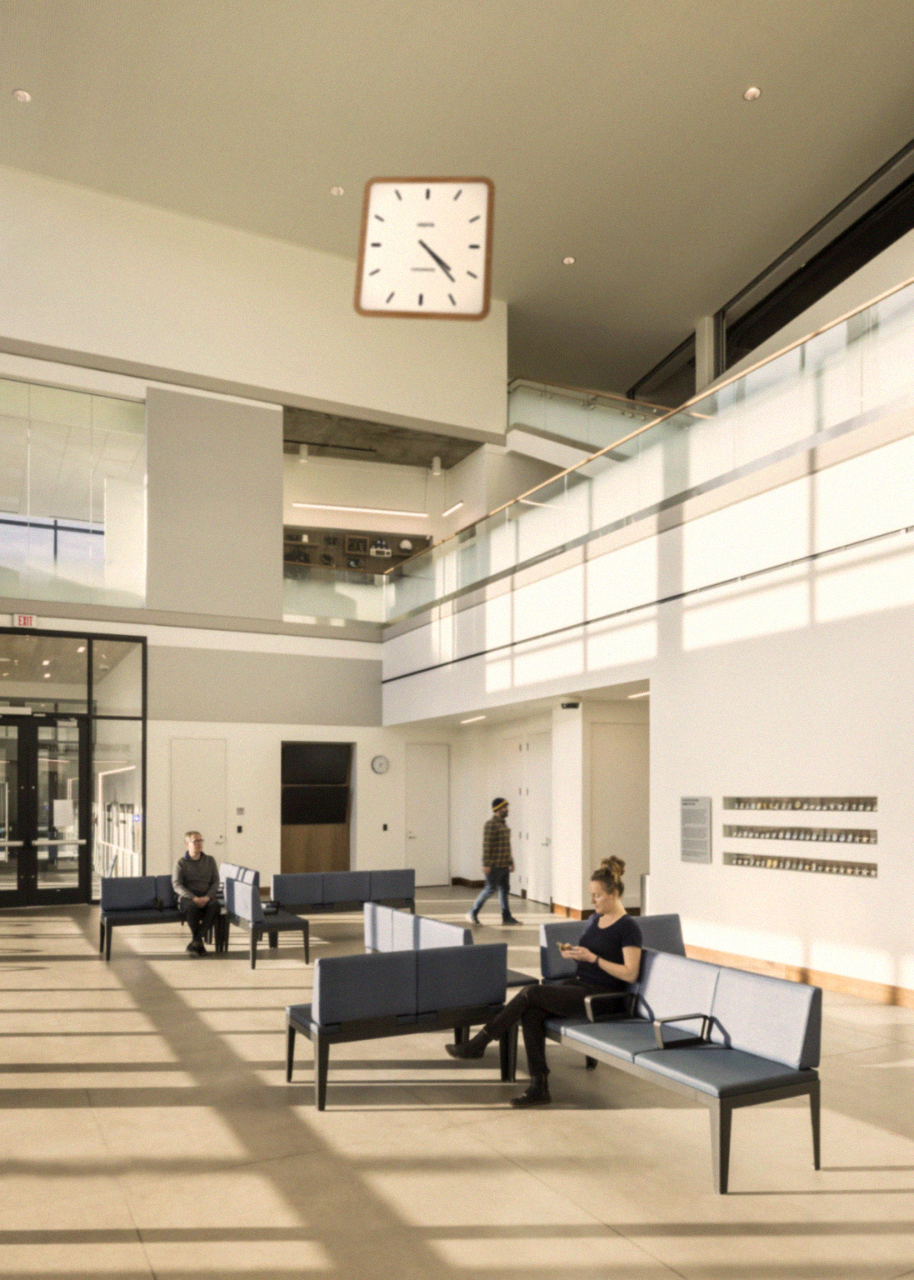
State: 4 h 23 min
